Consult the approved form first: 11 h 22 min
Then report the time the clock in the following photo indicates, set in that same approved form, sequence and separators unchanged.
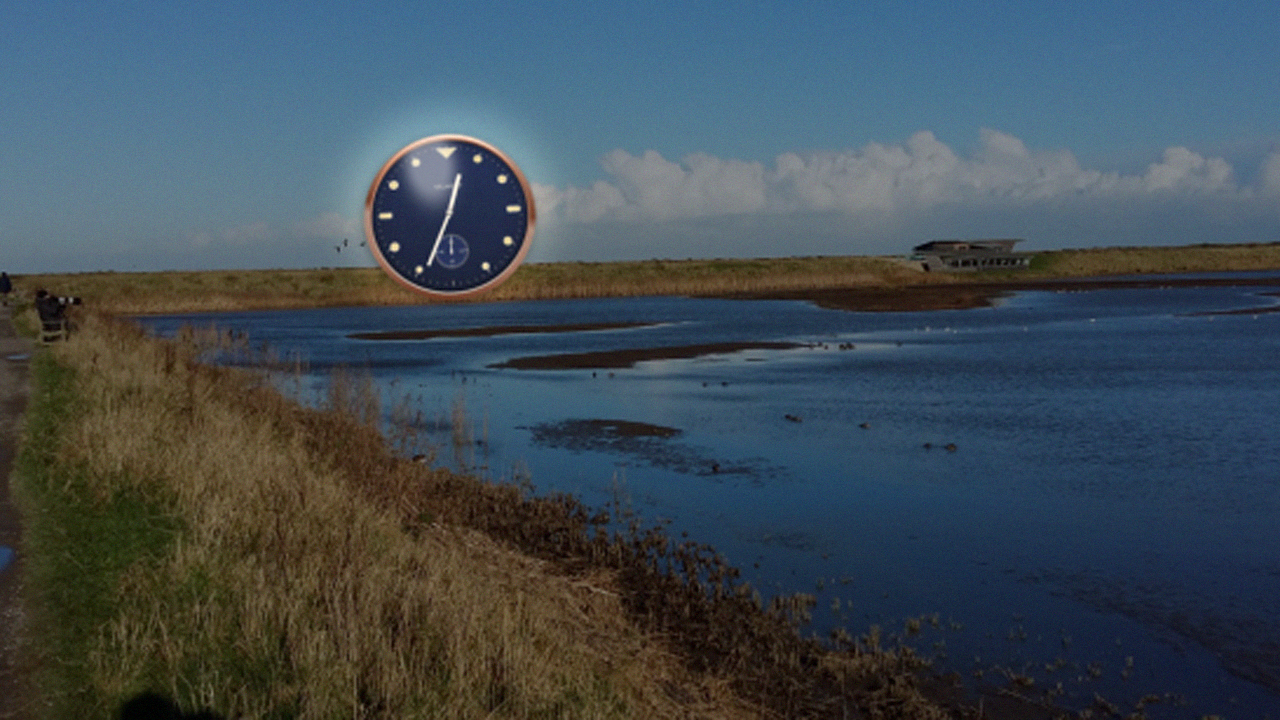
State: 12 h 34 min
